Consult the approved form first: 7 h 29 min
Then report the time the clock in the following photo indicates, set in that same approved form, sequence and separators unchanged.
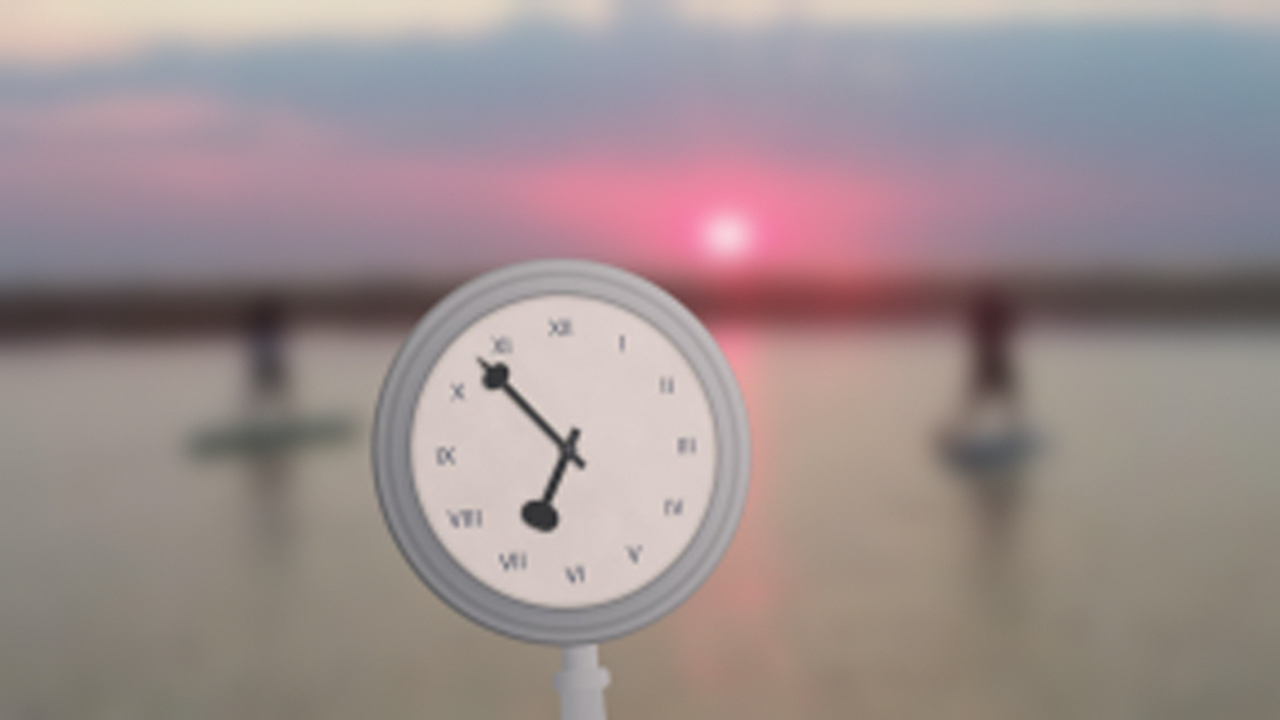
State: 6 h 53 min
